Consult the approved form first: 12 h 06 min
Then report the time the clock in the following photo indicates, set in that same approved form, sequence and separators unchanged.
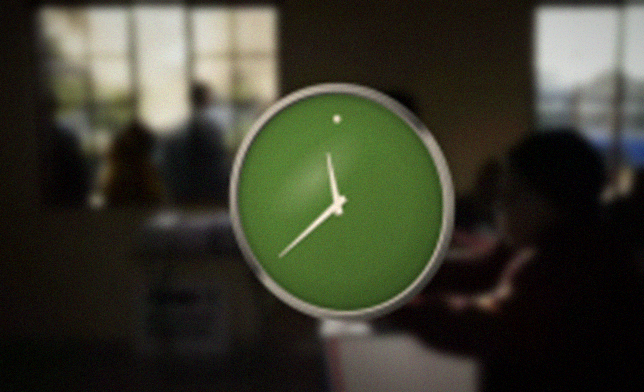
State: 11 h 38 min
